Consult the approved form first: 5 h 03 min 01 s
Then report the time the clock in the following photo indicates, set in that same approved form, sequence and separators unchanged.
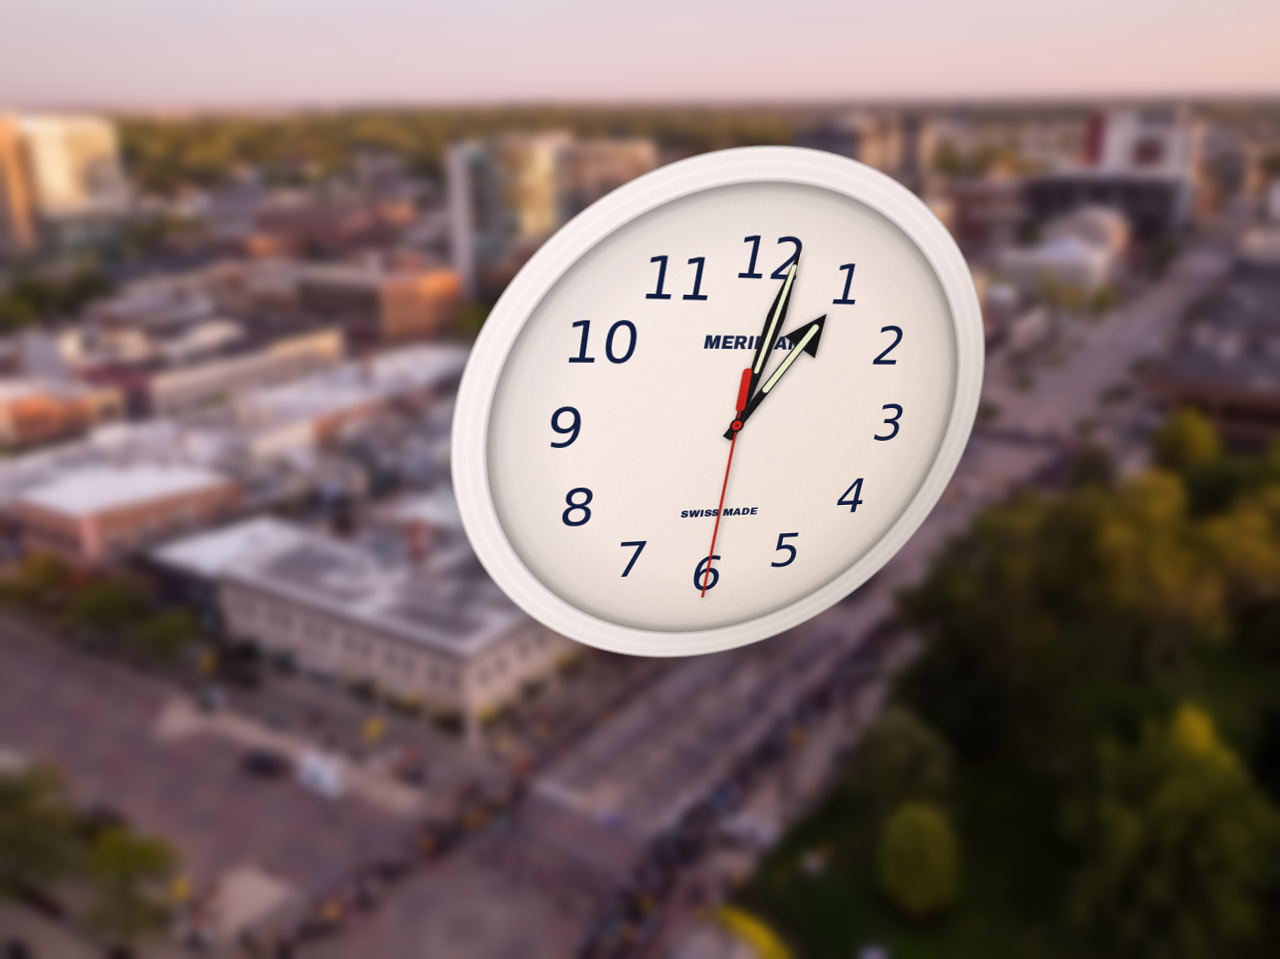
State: 1 h 01 min 30 s
